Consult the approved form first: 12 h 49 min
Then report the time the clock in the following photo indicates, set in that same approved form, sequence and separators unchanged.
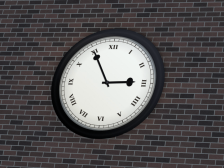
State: 2 h 55 min
